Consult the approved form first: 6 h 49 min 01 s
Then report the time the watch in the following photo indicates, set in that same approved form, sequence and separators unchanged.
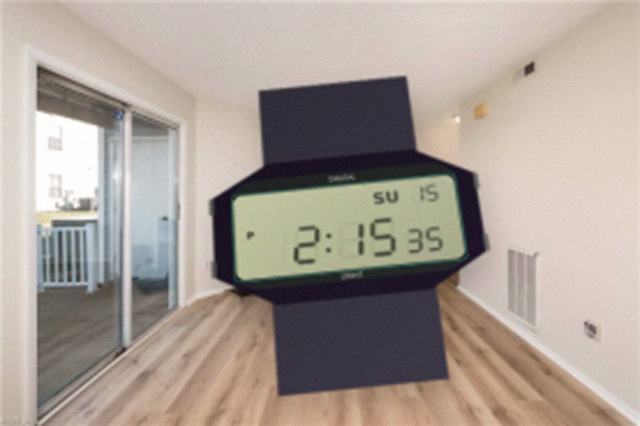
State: 2 h 15 min 35 s
